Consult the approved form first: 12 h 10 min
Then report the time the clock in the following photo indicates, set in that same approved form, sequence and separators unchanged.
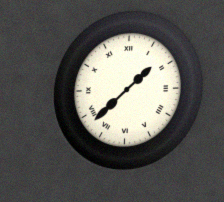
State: 1 h 38 min
